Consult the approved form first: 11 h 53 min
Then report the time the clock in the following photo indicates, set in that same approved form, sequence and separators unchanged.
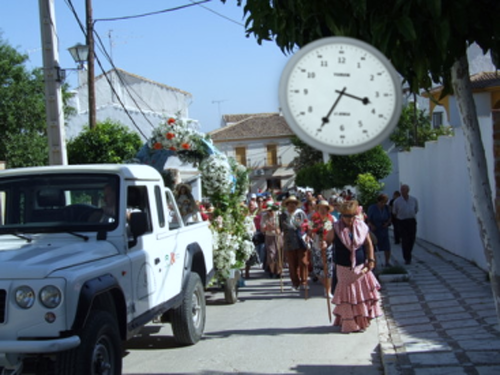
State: 3 h 35 min
